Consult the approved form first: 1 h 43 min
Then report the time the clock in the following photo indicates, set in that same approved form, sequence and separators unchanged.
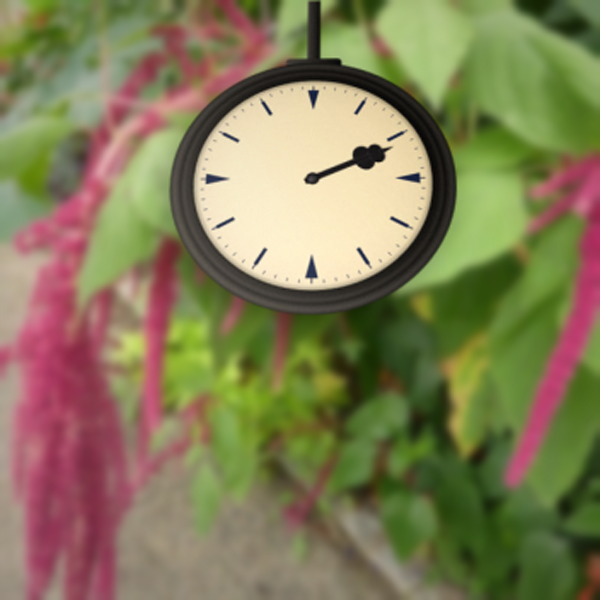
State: 2 h 11 min
